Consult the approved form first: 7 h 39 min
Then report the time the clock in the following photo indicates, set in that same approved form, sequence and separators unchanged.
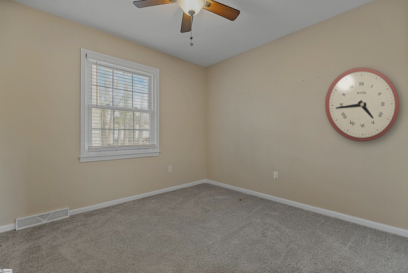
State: 4 h 44 min
